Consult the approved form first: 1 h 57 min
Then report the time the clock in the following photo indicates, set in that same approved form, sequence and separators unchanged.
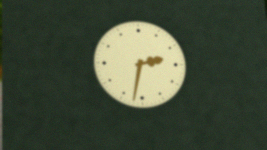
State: 2 h 32 min
